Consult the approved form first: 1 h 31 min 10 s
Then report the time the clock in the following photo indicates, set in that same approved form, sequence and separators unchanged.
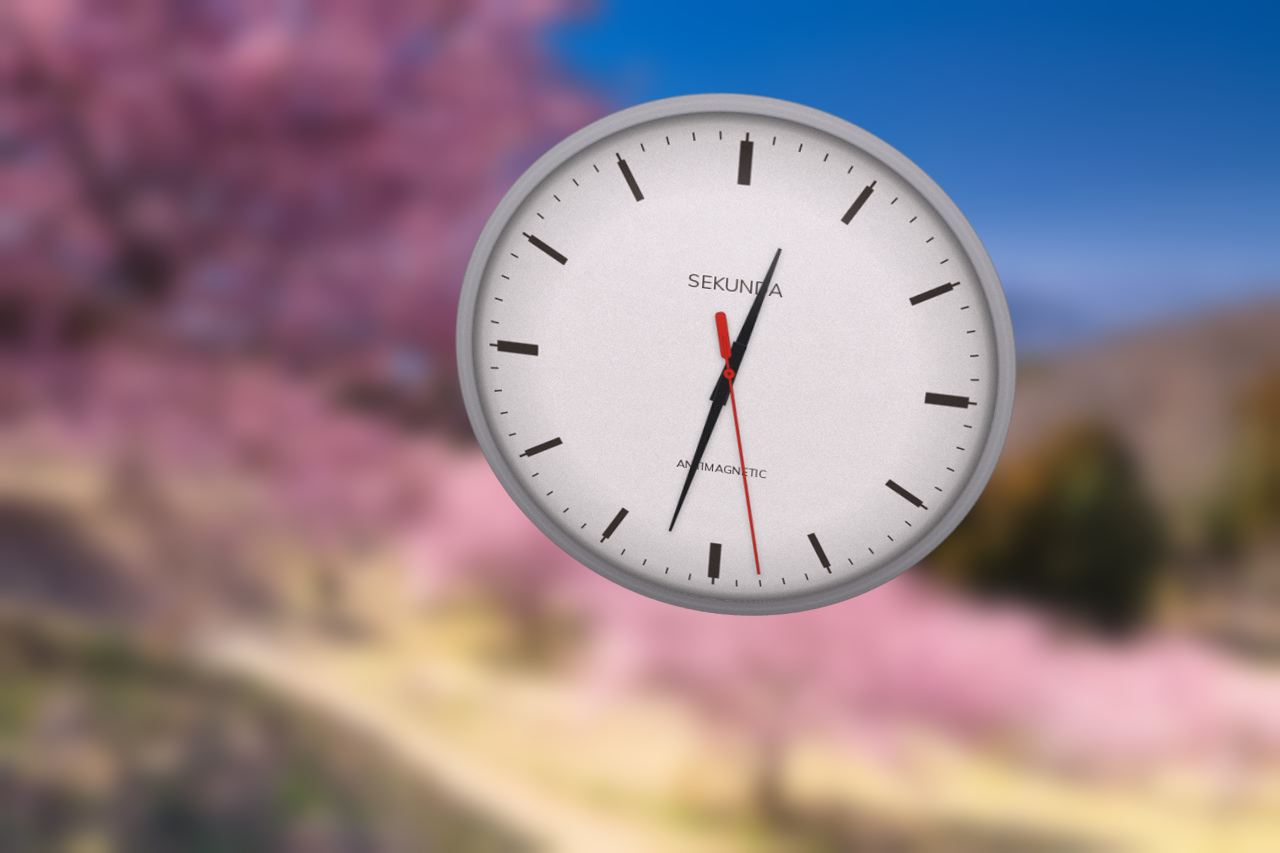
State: 12 h 32 min 28 s
